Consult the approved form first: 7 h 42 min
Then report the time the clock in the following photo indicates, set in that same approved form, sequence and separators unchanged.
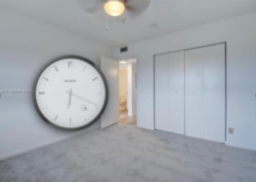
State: 6 h 19 min
